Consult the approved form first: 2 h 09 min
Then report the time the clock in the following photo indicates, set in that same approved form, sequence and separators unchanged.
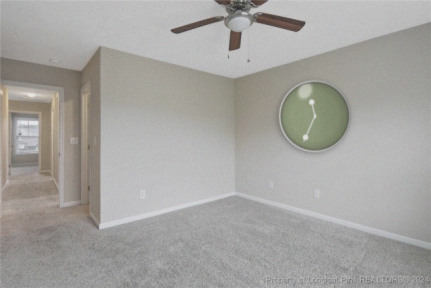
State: 11 h 34 min
